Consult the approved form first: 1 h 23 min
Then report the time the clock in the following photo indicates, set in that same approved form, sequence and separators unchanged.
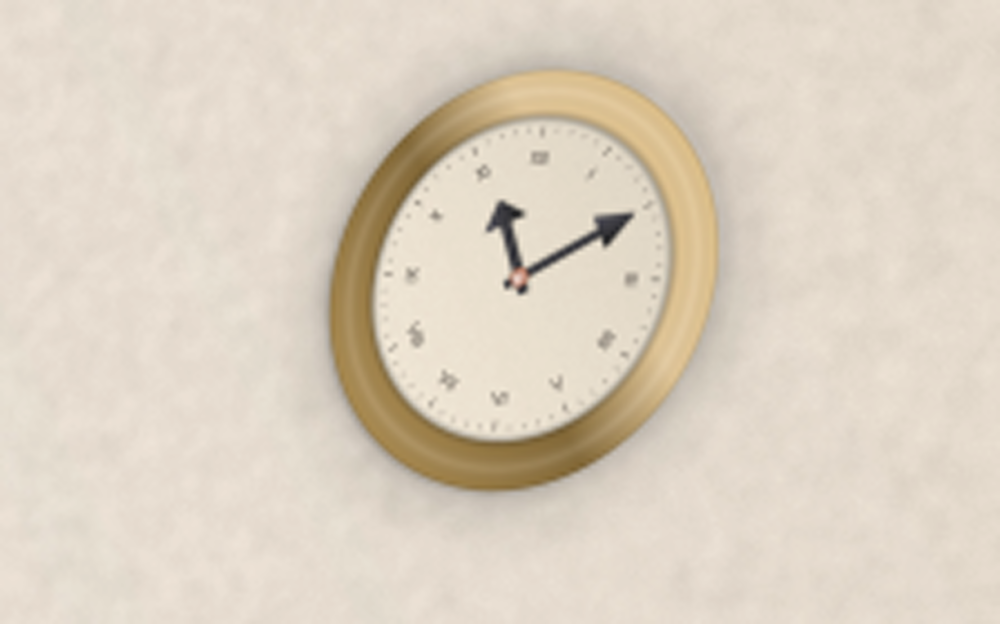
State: 11 h 10 min
